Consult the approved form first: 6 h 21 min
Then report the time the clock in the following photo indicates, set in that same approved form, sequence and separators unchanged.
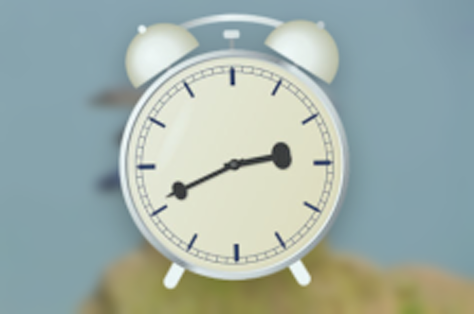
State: 2 h 41 min
